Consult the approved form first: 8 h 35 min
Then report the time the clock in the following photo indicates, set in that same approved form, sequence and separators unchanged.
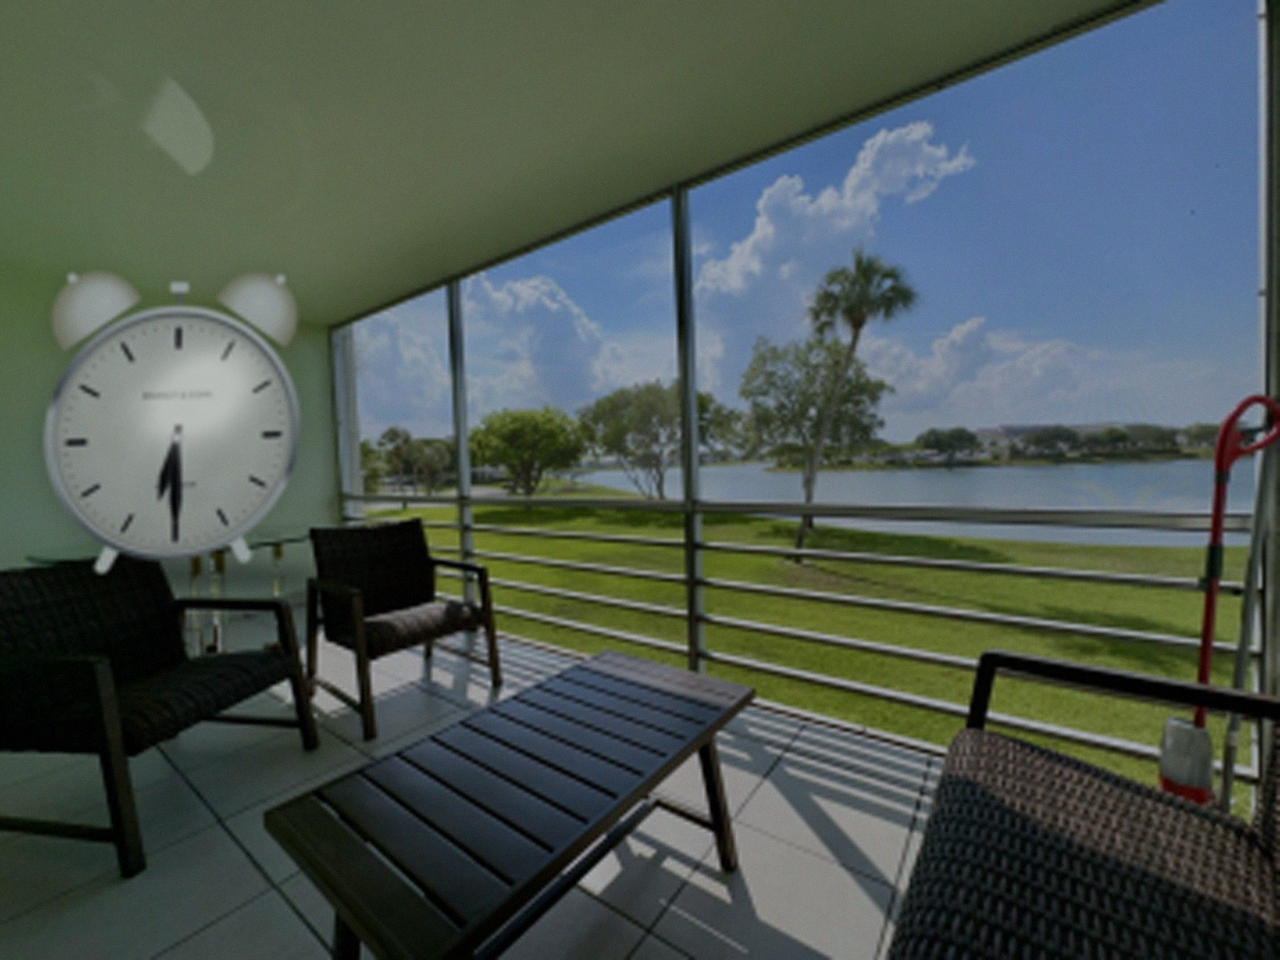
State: 6 h 30 min
